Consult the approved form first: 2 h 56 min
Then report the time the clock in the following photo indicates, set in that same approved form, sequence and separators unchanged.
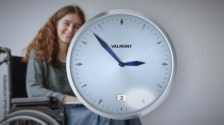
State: 2 h 53 min
